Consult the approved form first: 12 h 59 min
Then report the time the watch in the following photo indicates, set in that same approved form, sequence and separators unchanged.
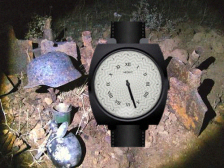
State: 5 h 27 min
